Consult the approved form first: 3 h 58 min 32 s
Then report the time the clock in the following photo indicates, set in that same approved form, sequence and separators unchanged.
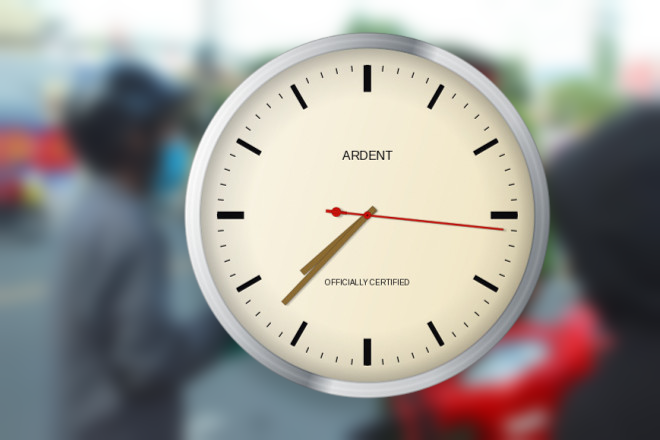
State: 7 h 37 min 16 s
